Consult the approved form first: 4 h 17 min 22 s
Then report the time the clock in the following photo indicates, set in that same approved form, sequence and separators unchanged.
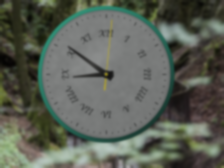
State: 8 h 51 min 01 s
